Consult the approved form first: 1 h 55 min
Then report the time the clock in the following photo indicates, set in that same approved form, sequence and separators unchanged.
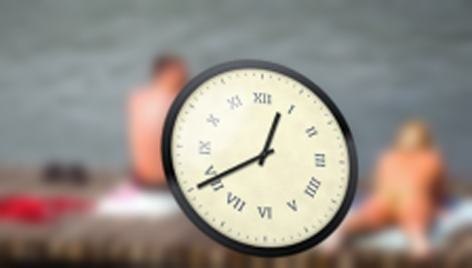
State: 12 h 40 min
